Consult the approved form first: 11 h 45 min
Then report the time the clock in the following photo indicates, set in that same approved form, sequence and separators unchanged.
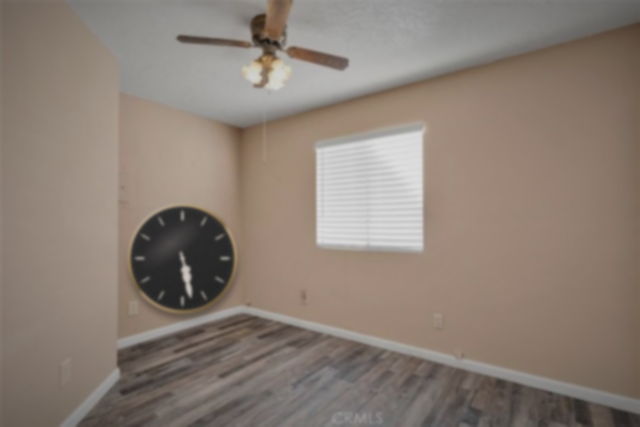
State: 5 h 28 min
